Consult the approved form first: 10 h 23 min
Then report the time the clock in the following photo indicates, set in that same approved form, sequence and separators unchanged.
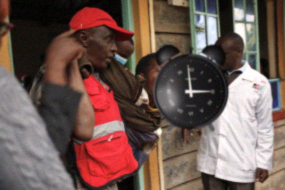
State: 2 h 59 min
